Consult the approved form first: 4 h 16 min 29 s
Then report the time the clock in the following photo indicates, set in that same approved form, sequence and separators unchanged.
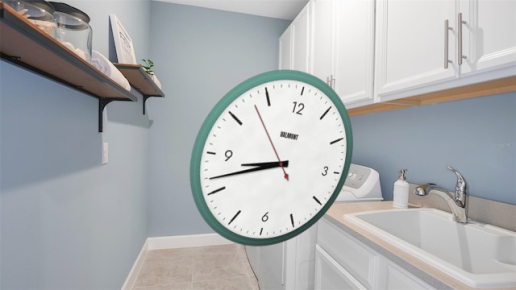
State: 8 h 41 min 53 s
